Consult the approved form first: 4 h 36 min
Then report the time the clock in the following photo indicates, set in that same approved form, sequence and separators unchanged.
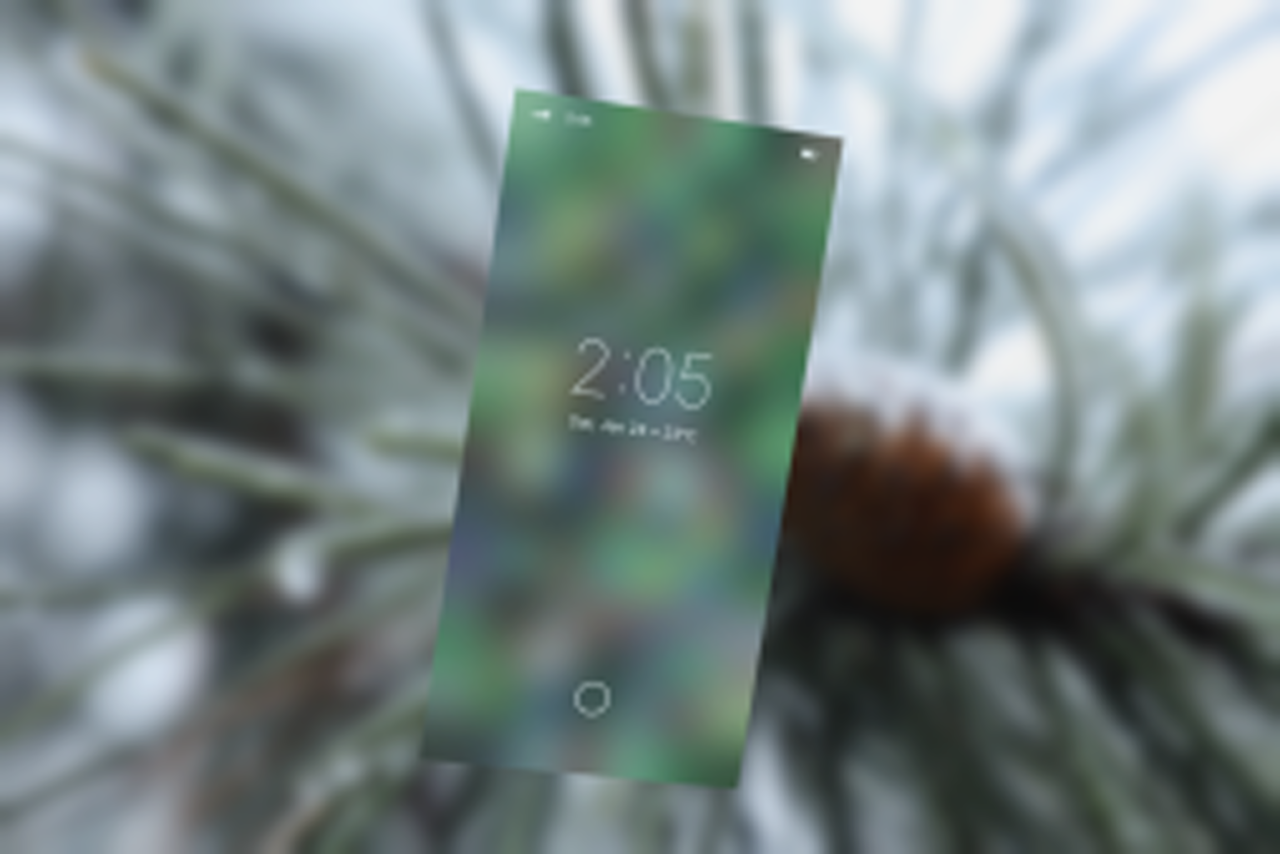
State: 2 h 05 min
